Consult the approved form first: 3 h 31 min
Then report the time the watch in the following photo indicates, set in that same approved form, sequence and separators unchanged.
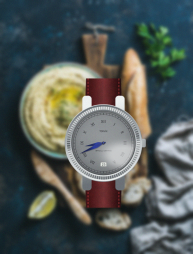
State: 8 h 41 min
